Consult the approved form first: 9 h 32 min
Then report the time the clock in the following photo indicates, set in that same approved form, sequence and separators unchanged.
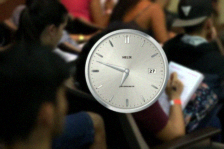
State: 6 h 48 min
